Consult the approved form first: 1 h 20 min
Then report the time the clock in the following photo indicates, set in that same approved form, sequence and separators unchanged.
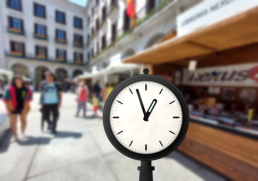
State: 12 h 57 min
